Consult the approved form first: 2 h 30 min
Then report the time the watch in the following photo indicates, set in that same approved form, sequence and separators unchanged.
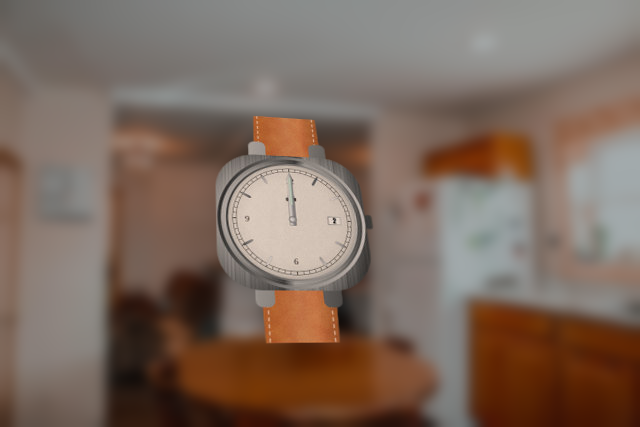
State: 12 h 00 min
